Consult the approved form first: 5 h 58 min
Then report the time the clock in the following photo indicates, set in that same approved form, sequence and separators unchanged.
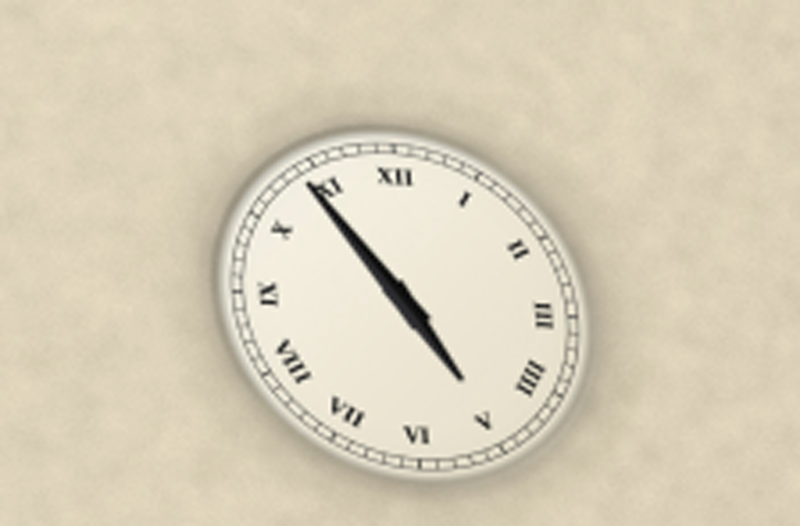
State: 4 h 54 min
